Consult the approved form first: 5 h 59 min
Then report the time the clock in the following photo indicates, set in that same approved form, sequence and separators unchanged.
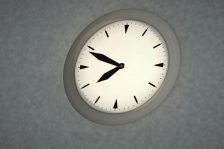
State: 7 h 49 min
